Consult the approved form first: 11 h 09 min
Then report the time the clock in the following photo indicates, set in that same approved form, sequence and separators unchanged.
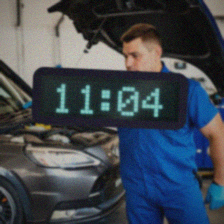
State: 11 h 04 min
